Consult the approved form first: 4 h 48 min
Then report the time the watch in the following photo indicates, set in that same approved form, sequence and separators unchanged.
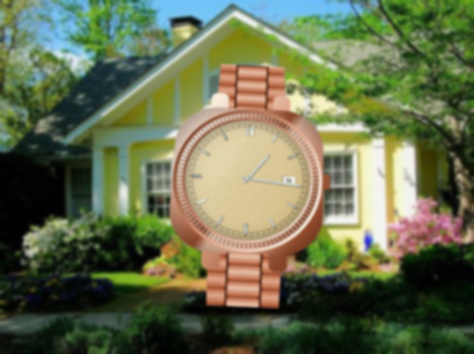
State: 1 h 16 min
